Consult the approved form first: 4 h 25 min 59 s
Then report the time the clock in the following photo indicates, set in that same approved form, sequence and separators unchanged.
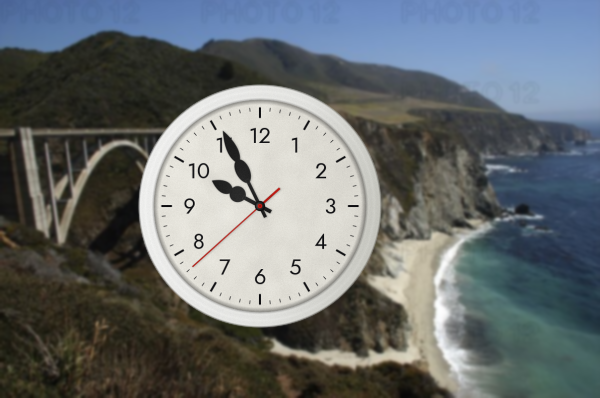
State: 9 h 55 min 38 s
